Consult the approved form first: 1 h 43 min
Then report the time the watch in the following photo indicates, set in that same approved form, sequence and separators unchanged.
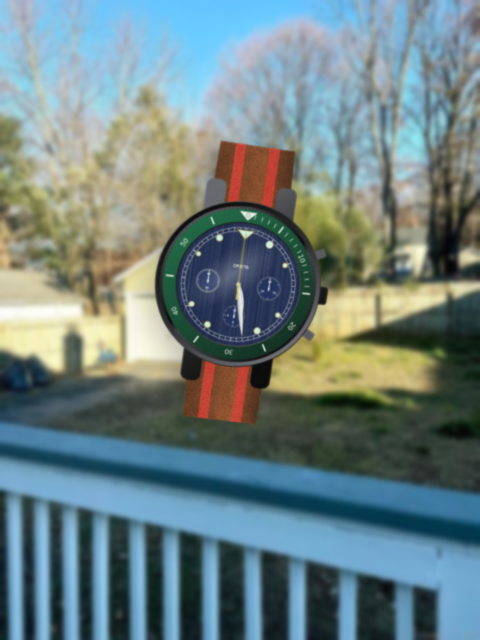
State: 5 h 28 min
